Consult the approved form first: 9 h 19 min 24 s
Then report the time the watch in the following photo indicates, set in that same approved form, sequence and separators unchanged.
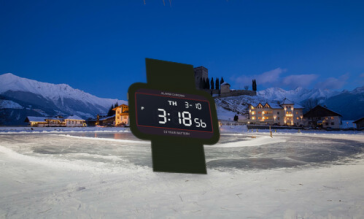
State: 3 h 18 min 56 s
